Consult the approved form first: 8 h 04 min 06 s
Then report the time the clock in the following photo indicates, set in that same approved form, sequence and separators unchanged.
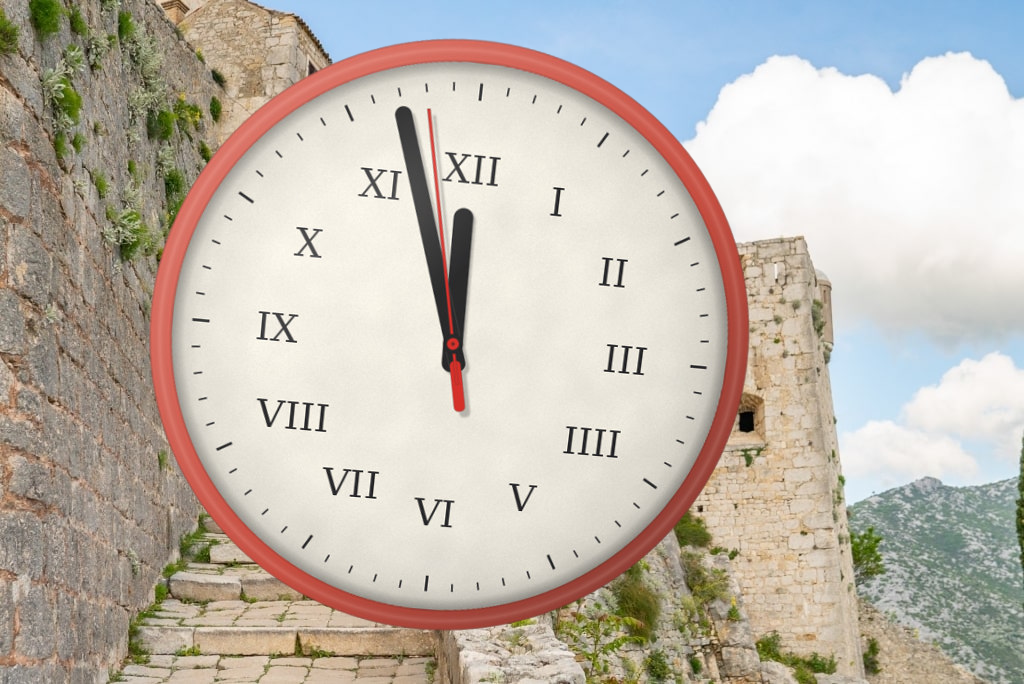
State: 11 h 56 min 58 s
